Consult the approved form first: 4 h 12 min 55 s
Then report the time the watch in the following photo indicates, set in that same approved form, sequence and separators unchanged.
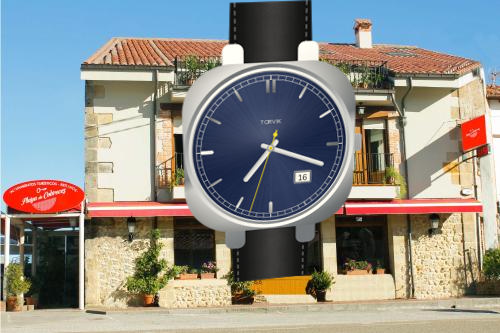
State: 7 h 18 min 33 s
